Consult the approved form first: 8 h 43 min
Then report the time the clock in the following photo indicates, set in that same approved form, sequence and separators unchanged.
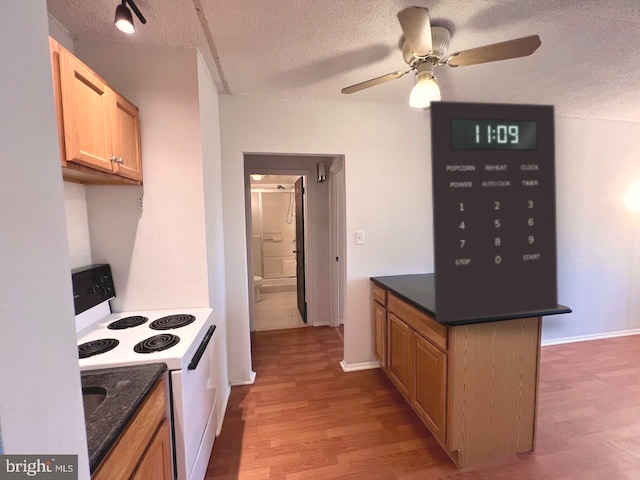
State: 11 h 09 min
